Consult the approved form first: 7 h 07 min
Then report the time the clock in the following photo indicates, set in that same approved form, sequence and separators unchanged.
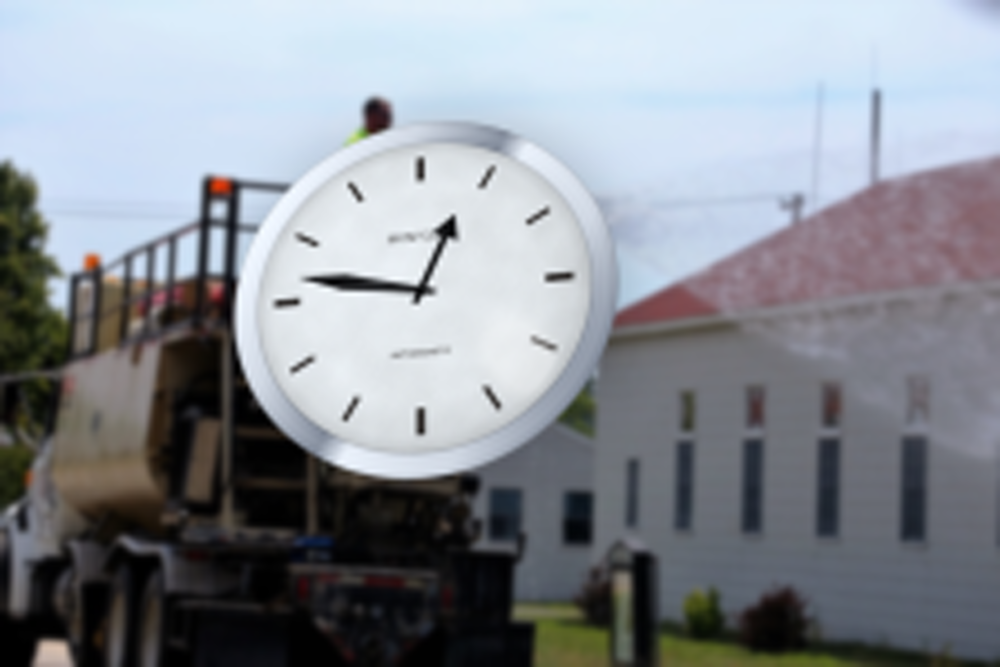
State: 12 h 47 min
